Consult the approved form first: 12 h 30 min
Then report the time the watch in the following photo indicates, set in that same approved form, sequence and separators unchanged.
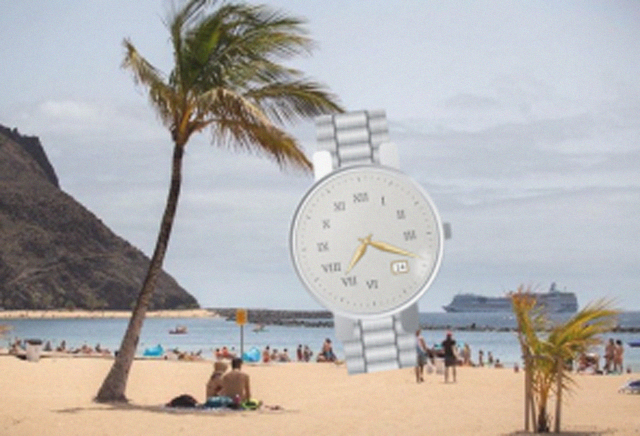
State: 7 h 19 min
